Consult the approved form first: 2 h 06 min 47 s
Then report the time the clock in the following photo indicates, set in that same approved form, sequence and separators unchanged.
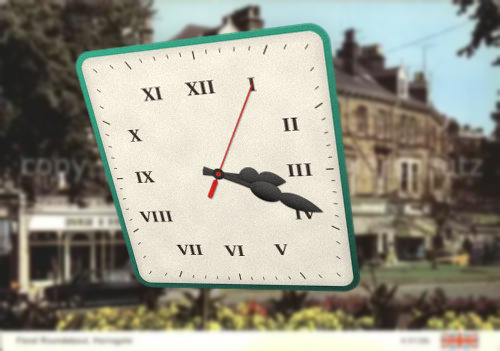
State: 3 h 19 min 05 s
